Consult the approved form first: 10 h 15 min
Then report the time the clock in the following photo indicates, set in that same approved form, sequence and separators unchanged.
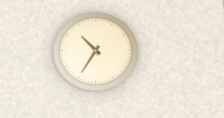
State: 10 h 35 min
